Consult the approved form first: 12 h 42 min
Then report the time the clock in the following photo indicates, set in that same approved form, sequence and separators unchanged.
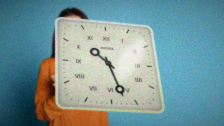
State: 10 h 27 min
